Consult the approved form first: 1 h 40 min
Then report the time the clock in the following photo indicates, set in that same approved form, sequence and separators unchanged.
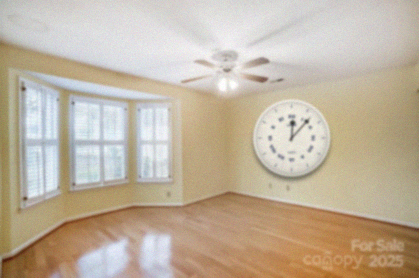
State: 12 h 07 min
